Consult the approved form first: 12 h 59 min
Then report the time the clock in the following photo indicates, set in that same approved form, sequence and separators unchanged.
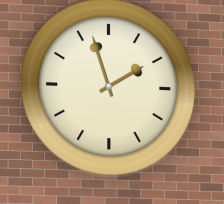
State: 1 h 57 min
